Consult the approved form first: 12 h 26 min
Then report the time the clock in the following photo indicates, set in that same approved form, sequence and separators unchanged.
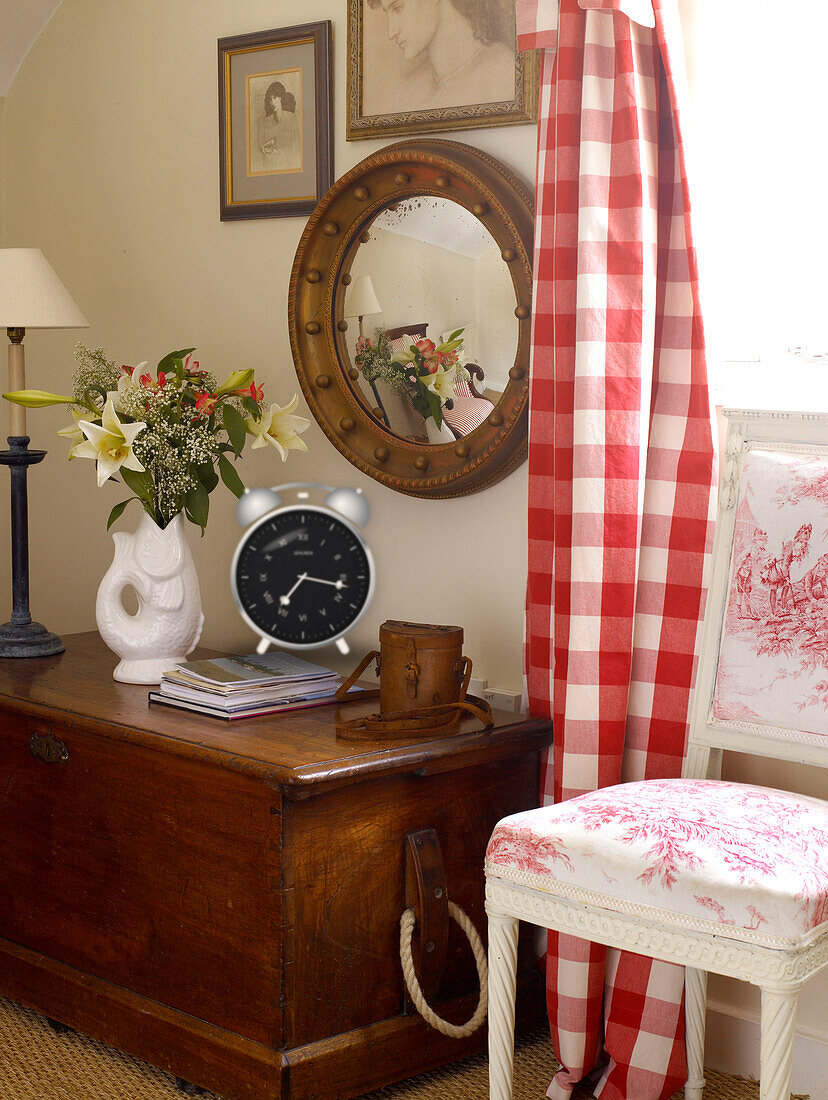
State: 7 h 17 min
